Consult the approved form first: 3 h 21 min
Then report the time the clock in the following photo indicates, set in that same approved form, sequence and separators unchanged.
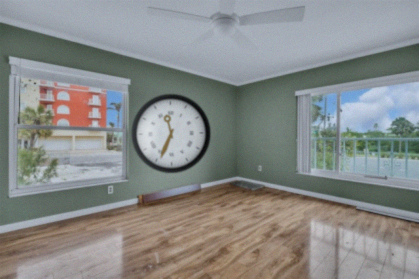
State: 11 h 34 min
